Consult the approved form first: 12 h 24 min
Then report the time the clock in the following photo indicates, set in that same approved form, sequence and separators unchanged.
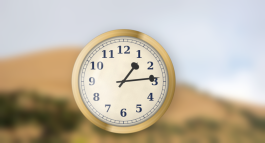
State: 1 h 14 min
